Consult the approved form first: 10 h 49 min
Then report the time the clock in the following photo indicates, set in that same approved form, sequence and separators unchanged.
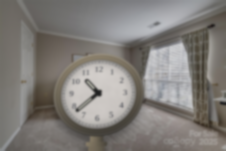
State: 10 h 38 min
